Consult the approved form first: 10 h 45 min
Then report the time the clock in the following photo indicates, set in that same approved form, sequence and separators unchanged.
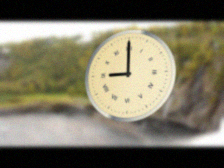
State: 9 h 00 min
